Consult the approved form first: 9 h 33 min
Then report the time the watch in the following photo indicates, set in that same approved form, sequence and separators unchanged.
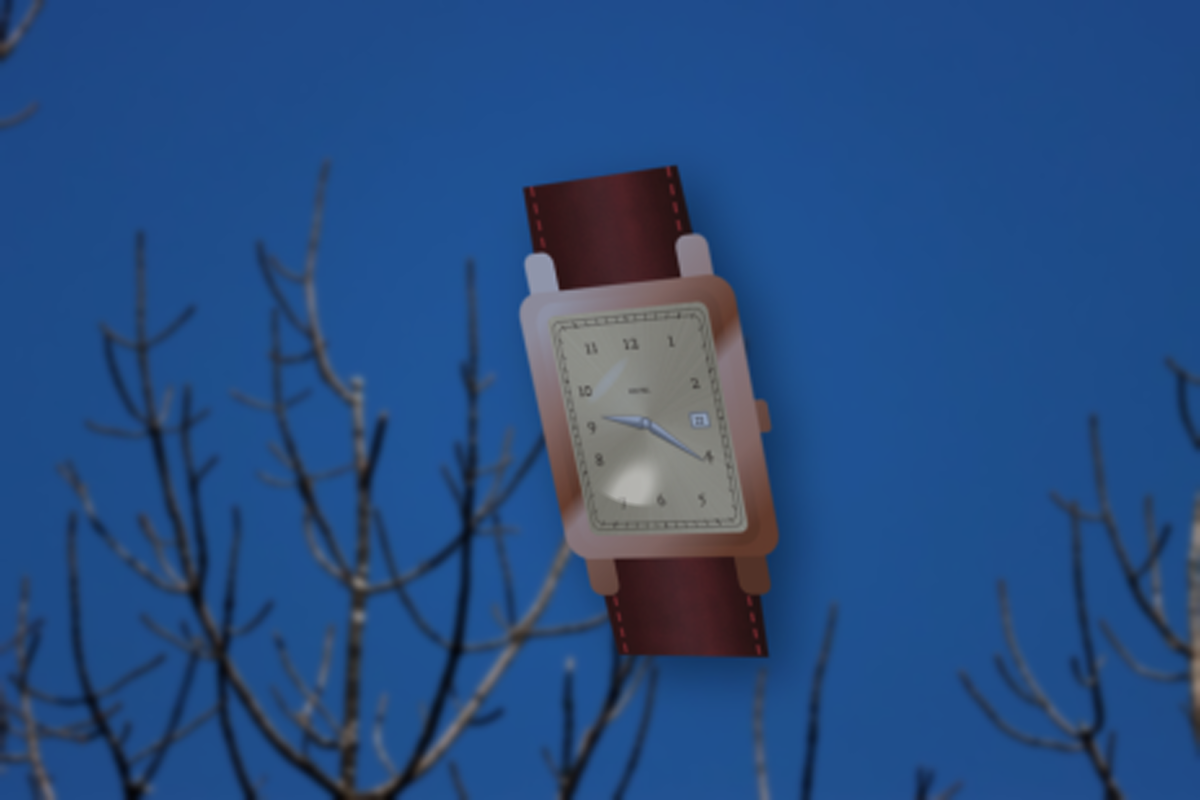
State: 9 h 21 min
